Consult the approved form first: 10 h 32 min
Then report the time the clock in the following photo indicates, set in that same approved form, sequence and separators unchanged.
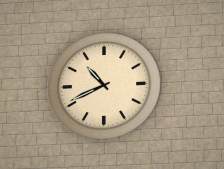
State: 10 h 41 min
